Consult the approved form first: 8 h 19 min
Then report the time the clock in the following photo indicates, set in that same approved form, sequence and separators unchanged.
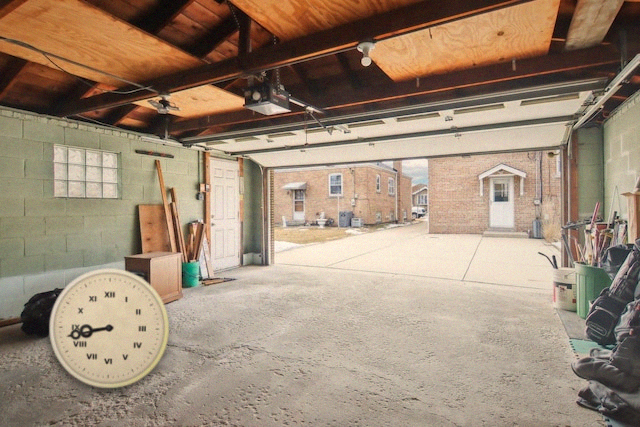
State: 8 h 43 min
